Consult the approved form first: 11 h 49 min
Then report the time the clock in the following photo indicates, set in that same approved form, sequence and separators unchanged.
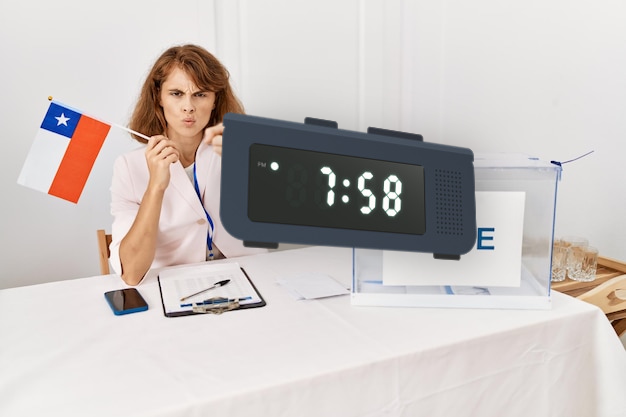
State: 7 h 58 min
